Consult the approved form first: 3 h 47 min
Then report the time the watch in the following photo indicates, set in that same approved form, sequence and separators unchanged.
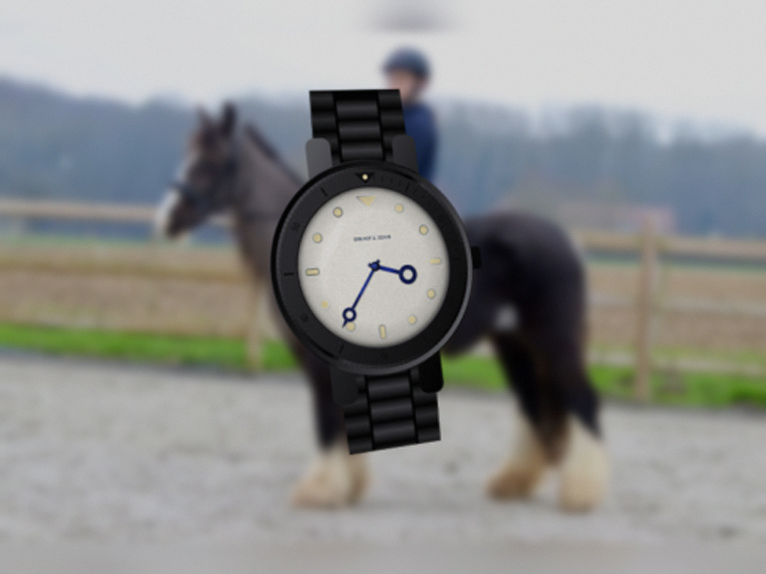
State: 3 h 36 min
